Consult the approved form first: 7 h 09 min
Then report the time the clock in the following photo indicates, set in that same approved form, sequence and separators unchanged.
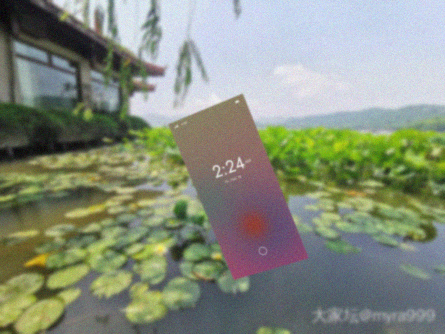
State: 2 h 24 min
